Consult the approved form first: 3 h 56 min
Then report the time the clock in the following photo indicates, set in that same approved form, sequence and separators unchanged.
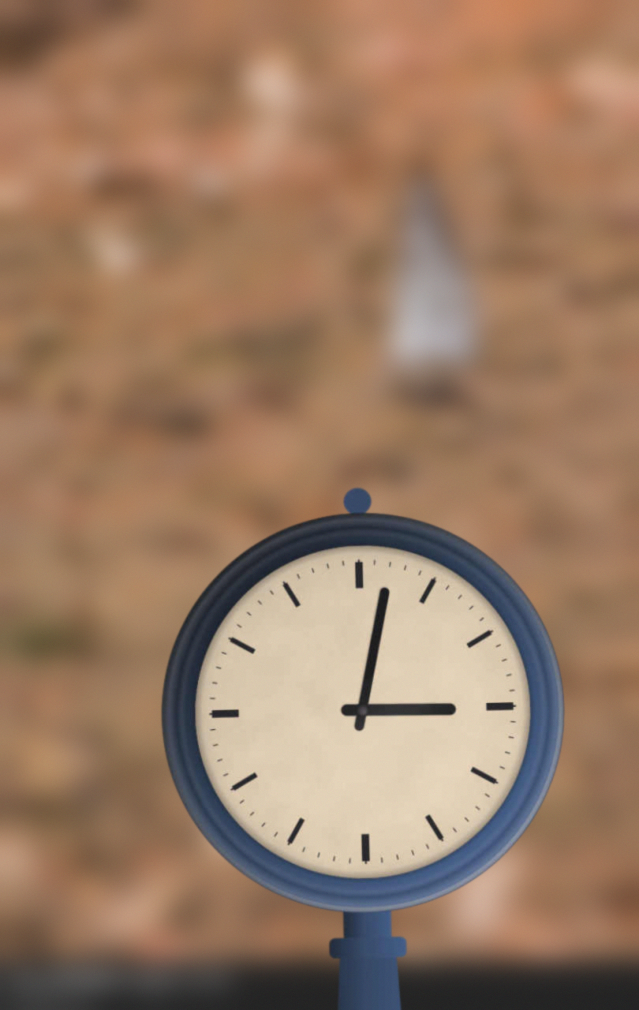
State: 3 h 02 min
